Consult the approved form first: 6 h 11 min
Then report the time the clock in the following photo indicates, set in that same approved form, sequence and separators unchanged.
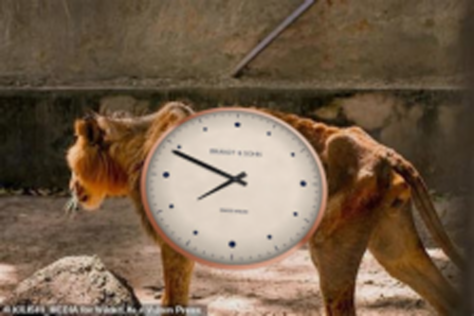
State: 7 h 49 min
